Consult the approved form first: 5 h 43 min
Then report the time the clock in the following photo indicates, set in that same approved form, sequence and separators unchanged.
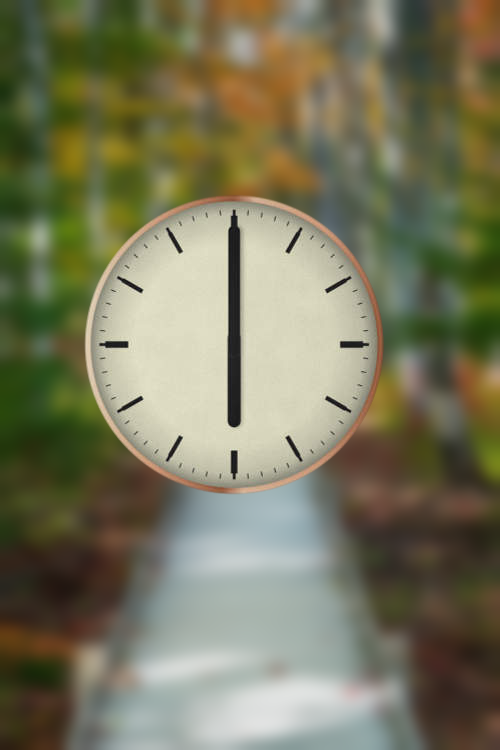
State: 6 h 00 min
